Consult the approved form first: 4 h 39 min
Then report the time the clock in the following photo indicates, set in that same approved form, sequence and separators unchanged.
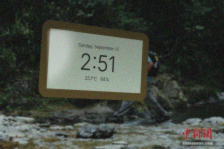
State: 2 h 51 min
